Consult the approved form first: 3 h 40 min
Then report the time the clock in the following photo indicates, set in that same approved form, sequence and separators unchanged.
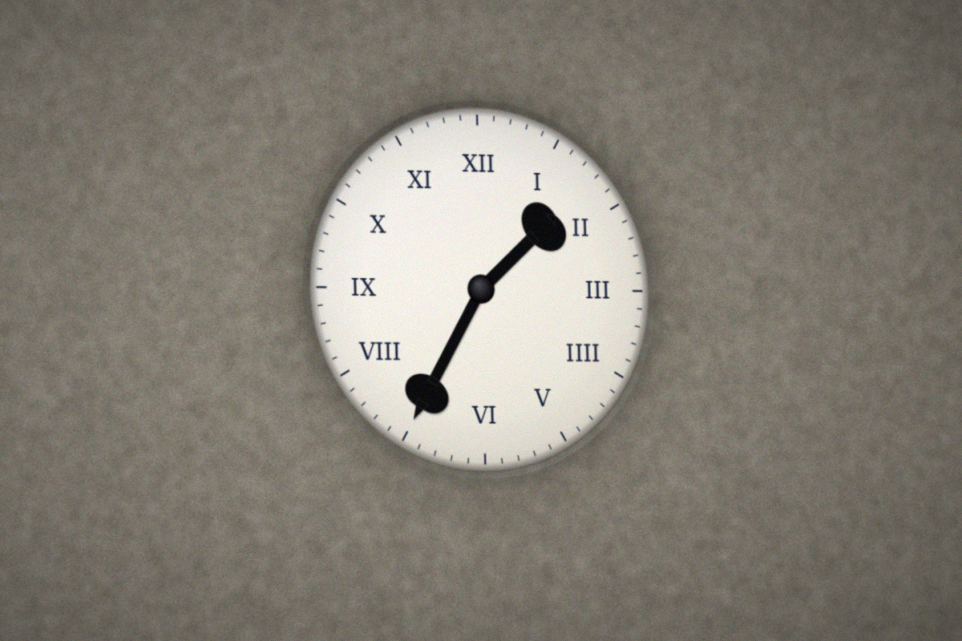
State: 1 h 35 min
